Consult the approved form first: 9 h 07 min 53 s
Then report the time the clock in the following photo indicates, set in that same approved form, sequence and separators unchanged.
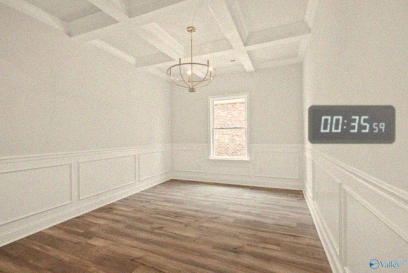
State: 0 h 35 min 59 s
